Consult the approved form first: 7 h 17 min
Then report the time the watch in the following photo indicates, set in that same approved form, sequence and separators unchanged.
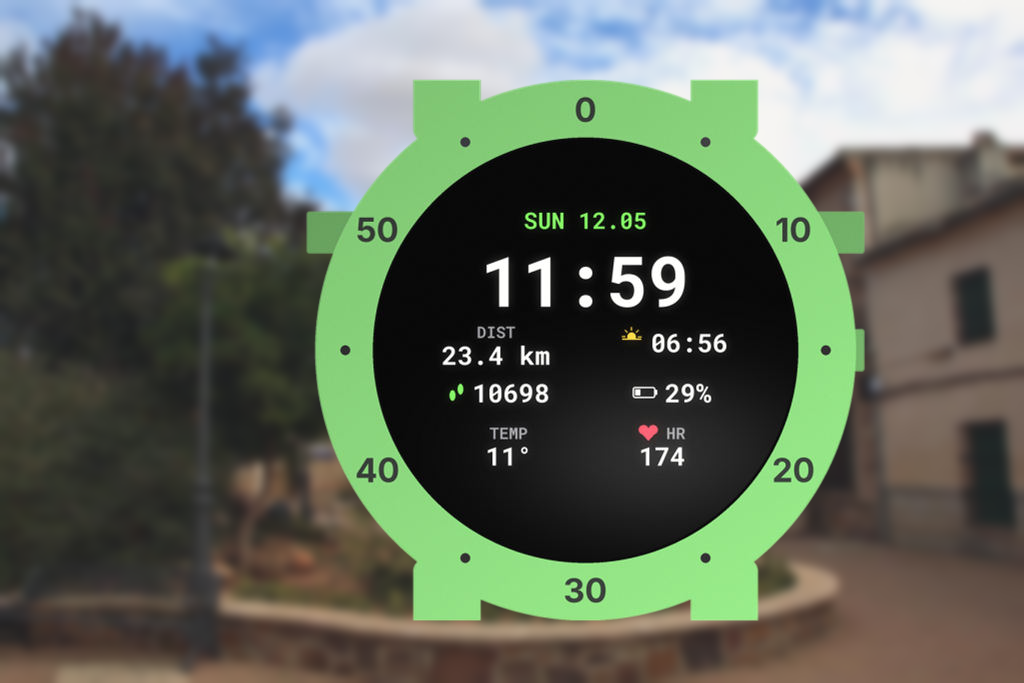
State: 11 h 59 min
